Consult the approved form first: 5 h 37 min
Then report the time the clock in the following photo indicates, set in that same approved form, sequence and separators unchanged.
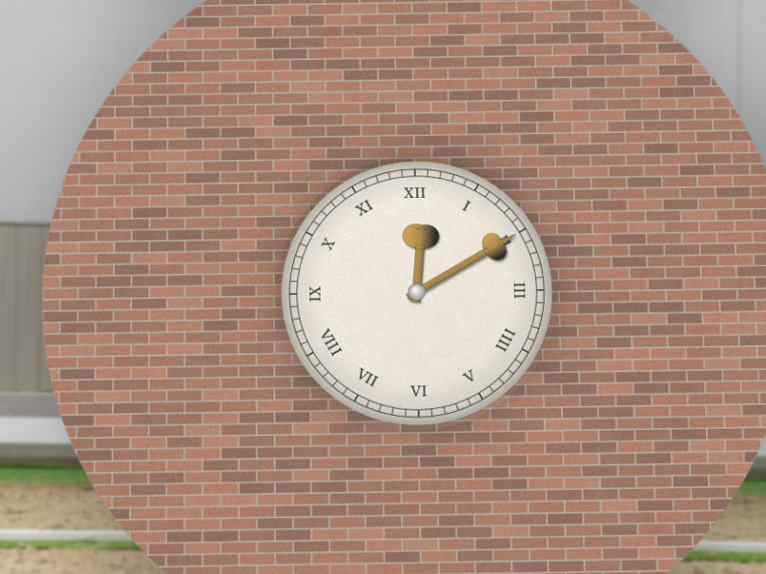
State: 12 h 10 min
